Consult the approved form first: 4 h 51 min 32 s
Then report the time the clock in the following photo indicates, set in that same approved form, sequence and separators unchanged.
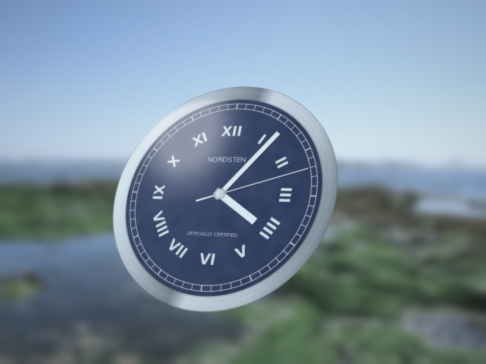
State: 4 h 06 min 12 s
